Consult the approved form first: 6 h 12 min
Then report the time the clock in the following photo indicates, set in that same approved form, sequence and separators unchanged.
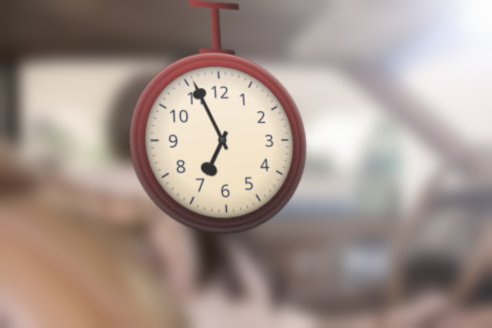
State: 6 h 56 min
